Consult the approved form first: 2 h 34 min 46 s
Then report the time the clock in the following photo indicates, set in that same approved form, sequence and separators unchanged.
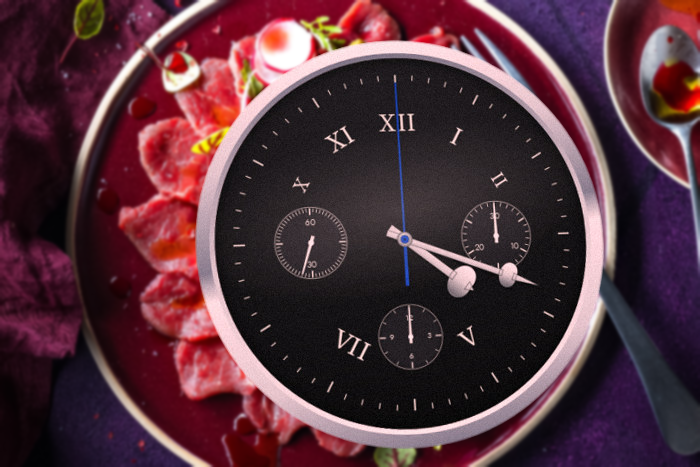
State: 4 h 18 min 33 s
